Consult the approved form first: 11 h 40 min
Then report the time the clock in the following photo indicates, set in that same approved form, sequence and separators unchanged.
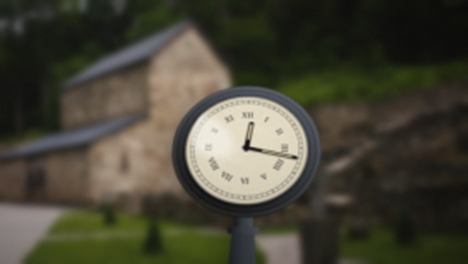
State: 12 h 17 min
